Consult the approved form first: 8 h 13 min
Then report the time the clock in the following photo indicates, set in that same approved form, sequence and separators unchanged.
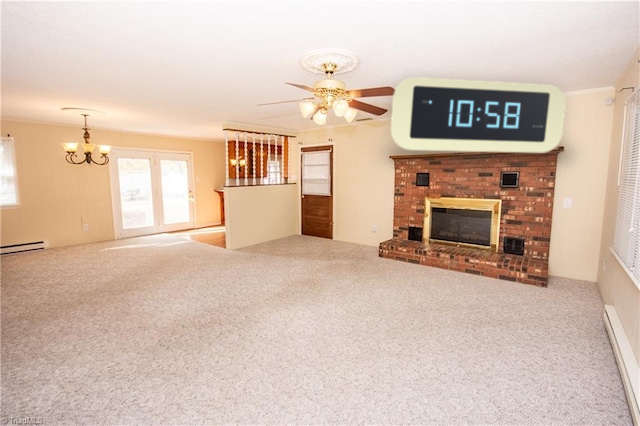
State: 10 h 58 min
